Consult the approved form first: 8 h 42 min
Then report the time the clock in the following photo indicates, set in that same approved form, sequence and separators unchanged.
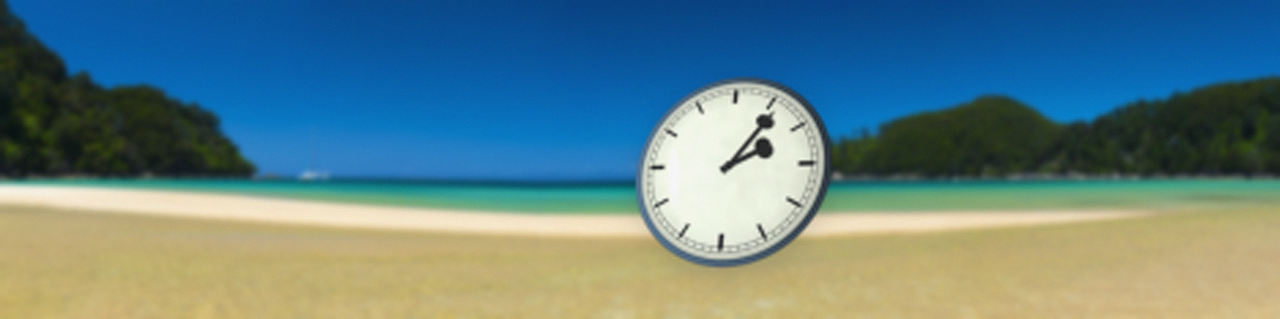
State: 2 h 06 min
